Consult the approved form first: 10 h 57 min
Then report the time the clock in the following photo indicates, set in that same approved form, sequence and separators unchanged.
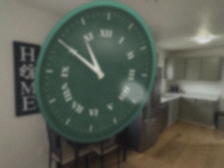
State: 10 h 50 min
